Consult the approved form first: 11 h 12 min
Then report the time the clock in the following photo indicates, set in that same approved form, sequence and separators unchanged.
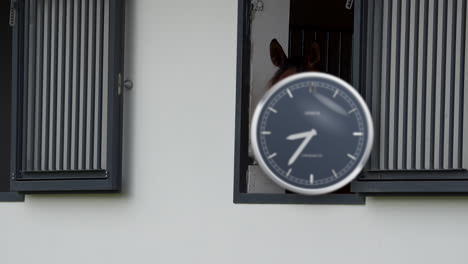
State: 8 h 36 min
